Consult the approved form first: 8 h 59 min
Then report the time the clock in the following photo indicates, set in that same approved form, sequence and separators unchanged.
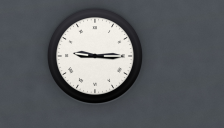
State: 9 h 15 min
